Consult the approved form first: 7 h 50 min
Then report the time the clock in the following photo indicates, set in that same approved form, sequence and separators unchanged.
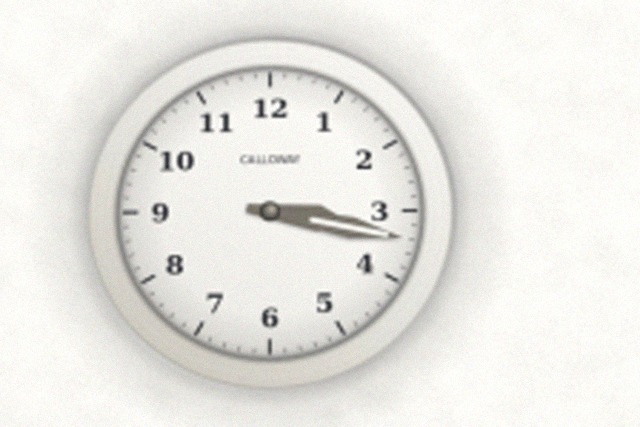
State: 3 h 17 min
